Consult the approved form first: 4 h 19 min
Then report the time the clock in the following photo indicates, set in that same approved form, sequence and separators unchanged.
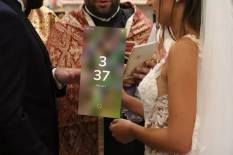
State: 3 h 37 min
